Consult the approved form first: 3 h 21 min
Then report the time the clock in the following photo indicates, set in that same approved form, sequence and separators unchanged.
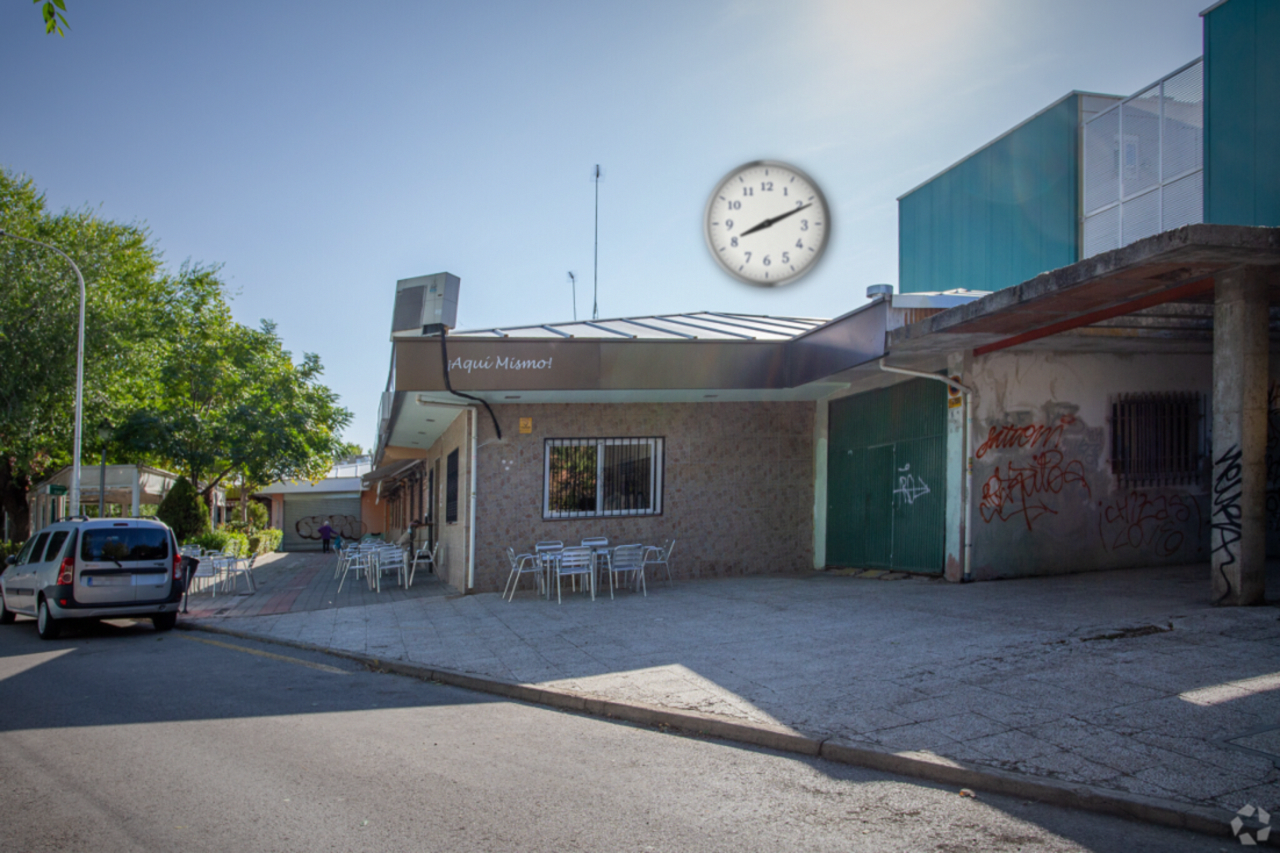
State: 8 h 11 min
